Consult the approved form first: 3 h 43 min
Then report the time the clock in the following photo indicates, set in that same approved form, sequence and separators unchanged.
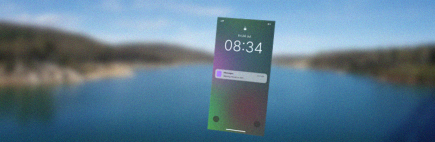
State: 8 h 34 min
